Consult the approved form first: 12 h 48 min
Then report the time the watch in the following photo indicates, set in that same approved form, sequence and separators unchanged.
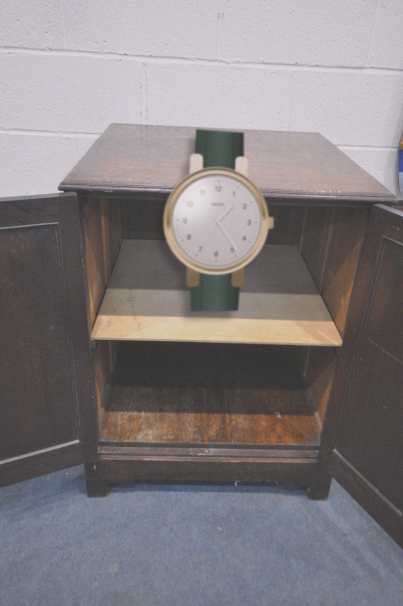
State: 1 h 24 min
